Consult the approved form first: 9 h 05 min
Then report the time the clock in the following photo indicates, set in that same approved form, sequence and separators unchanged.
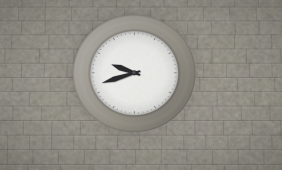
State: 9 h 42 min
